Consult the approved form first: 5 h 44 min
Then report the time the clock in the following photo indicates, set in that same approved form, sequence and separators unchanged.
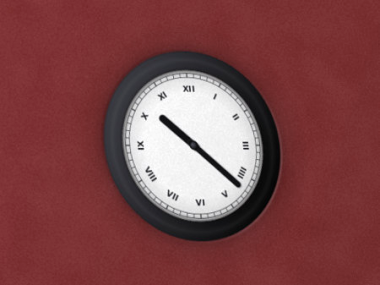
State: 10 h 22 min
